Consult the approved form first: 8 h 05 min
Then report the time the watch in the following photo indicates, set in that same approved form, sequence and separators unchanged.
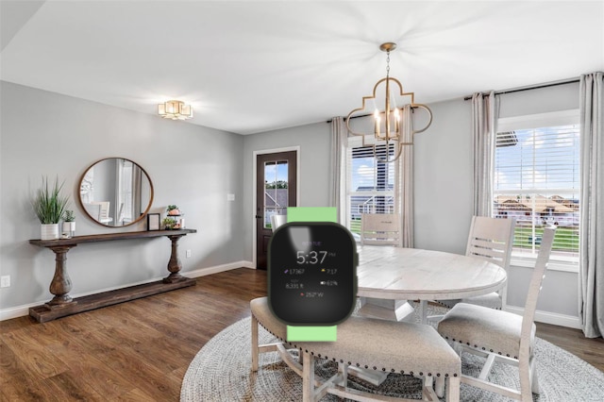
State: 5 h 37 min
